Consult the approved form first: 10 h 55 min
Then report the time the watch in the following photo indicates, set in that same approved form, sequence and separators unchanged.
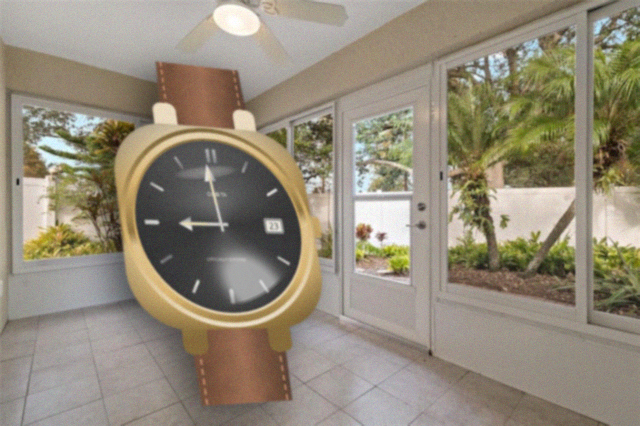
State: 8 h 59 min
